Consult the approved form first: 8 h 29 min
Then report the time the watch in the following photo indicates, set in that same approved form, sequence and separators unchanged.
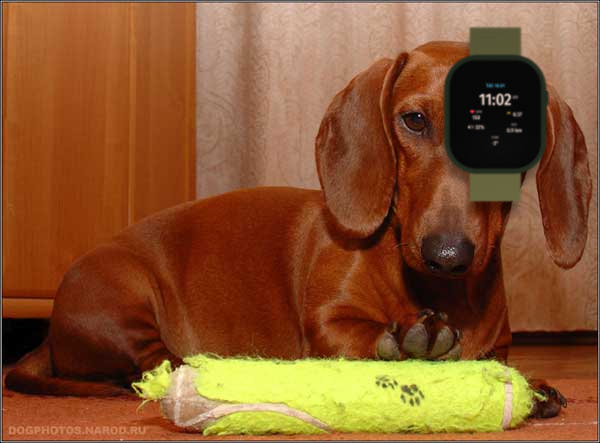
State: 11 h 02 min
